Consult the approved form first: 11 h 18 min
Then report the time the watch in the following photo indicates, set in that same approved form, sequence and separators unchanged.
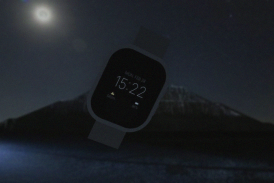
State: 15 h 22 min
